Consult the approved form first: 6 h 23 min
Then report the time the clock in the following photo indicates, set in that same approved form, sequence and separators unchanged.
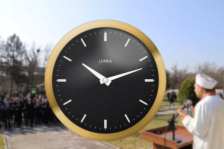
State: 10 h 12 min
